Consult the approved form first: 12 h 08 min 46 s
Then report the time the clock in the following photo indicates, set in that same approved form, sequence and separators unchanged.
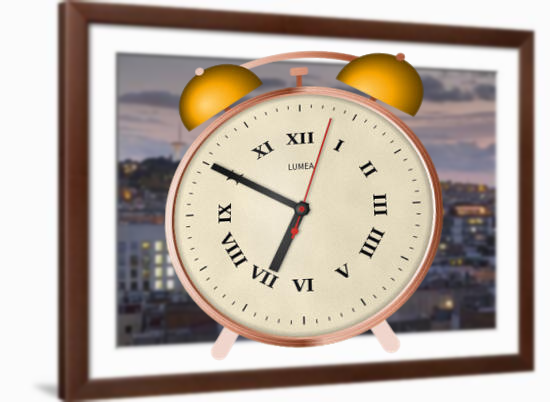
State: 6 h 50 min 03 s
